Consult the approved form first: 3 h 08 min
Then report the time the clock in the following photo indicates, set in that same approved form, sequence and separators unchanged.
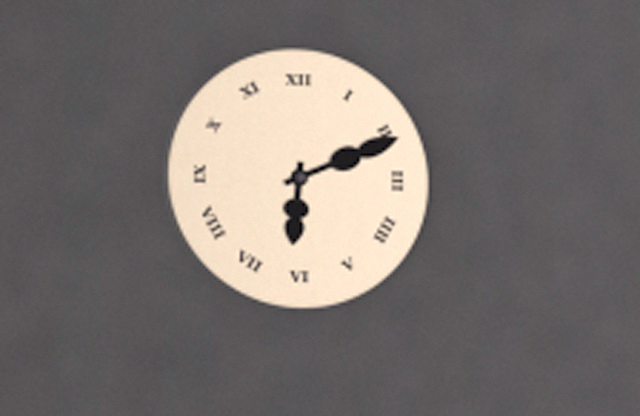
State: 6 h 11 min
